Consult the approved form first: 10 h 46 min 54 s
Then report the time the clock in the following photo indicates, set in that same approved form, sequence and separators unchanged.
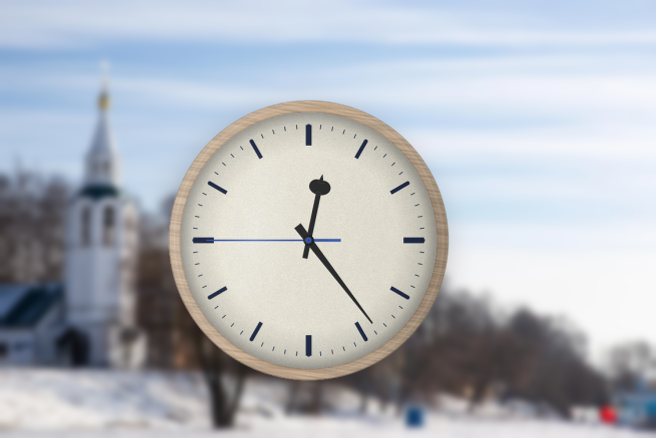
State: 12 h 23 min 45 s
